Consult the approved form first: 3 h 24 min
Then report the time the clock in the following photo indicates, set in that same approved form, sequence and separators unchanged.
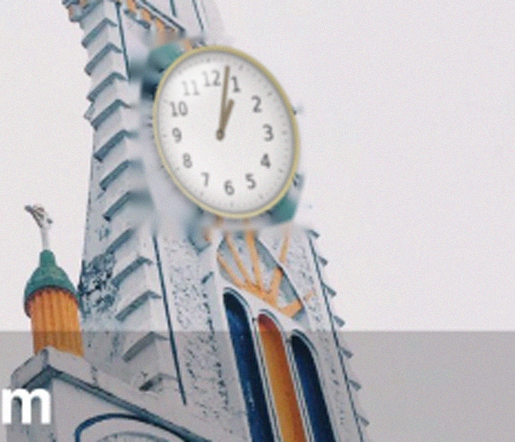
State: 1 h 03 min
